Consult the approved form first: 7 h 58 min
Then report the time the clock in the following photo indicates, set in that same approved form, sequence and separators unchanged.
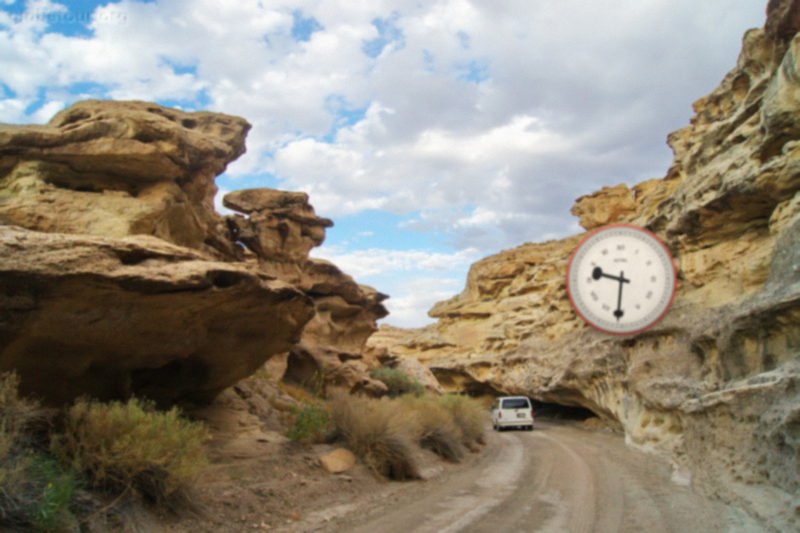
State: 9 h 31 min
